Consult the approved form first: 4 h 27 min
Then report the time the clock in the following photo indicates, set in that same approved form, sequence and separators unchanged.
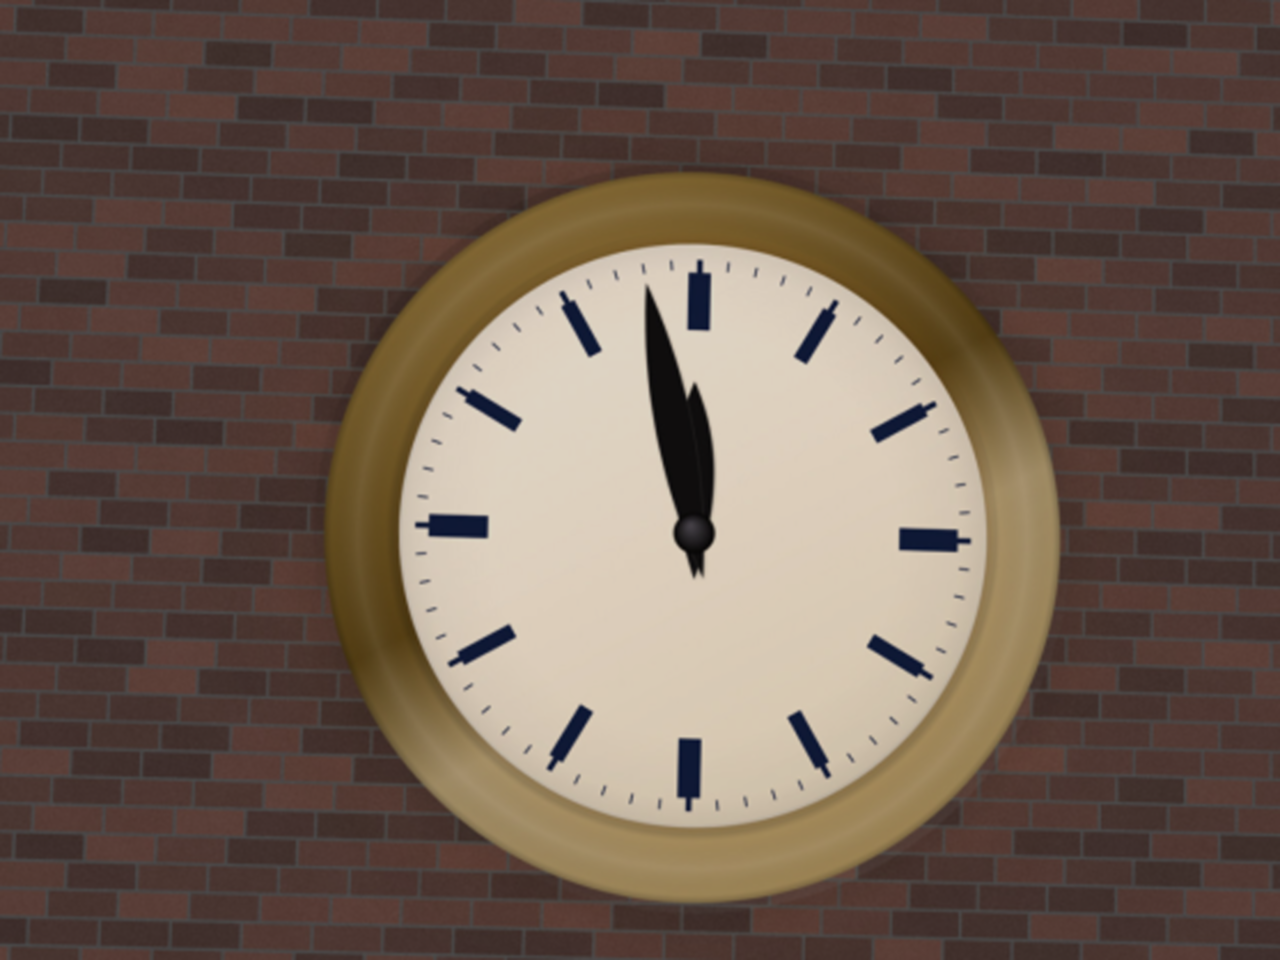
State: 11 h 58 min
